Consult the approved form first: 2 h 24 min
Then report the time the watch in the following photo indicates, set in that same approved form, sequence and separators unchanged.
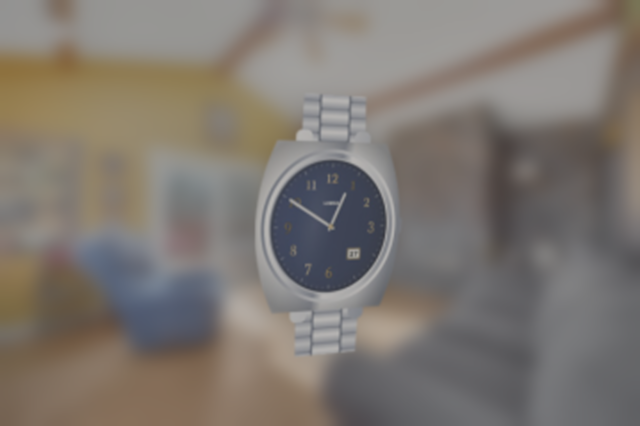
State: 12 h 50 min
